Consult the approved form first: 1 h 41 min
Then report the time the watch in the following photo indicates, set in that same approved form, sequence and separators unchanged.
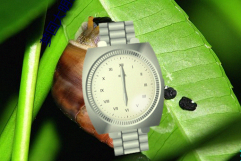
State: 6 h 00 min
